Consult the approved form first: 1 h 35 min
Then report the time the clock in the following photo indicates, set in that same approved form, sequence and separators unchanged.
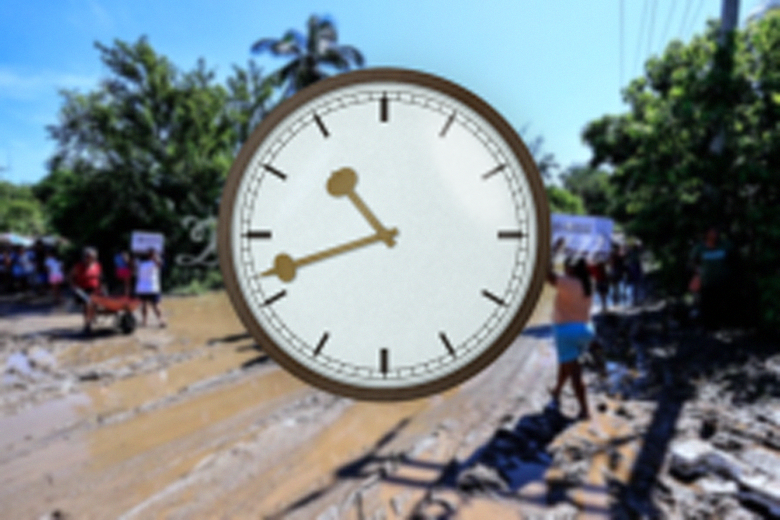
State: 10 h 42 min
